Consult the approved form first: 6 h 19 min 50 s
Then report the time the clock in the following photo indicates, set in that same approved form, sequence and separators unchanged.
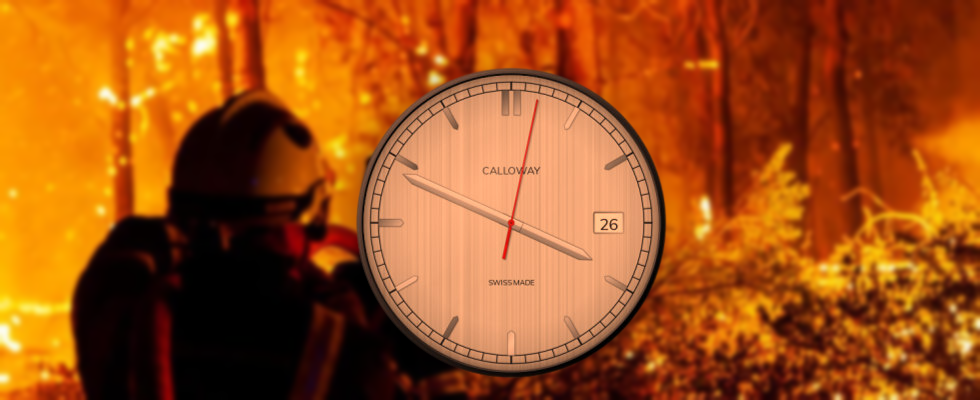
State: 3 h 49 min 02 s
